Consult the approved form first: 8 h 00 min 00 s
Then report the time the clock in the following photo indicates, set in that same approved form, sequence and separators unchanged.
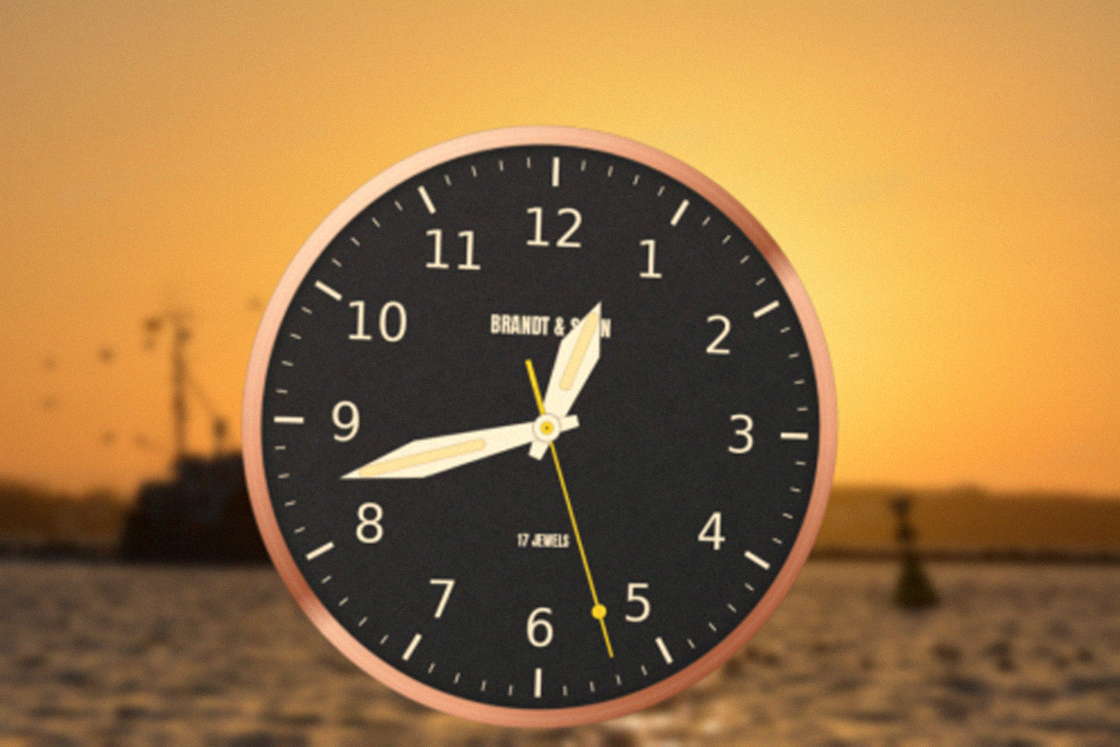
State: 12 h 42 min 27 s
